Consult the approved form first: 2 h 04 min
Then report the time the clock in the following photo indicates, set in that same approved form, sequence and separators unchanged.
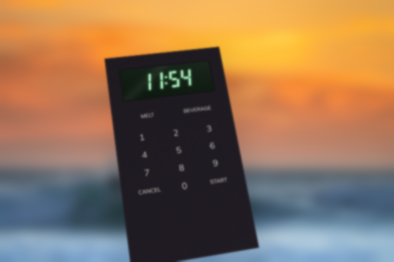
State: 11 h 54 min
